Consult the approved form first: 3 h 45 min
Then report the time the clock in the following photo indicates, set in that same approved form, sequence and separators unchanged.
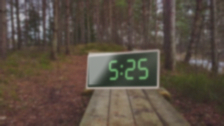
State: 5 h 25 min
